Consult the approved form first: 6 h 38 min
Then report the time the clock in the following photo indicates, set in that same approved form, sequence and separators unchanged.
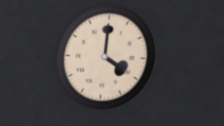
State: 4 h 00 min
